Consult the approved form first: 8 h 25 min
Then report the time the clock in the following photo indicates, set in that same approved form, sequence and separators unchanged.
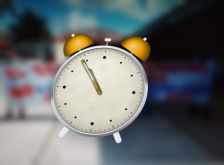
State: 10 h 54 min
